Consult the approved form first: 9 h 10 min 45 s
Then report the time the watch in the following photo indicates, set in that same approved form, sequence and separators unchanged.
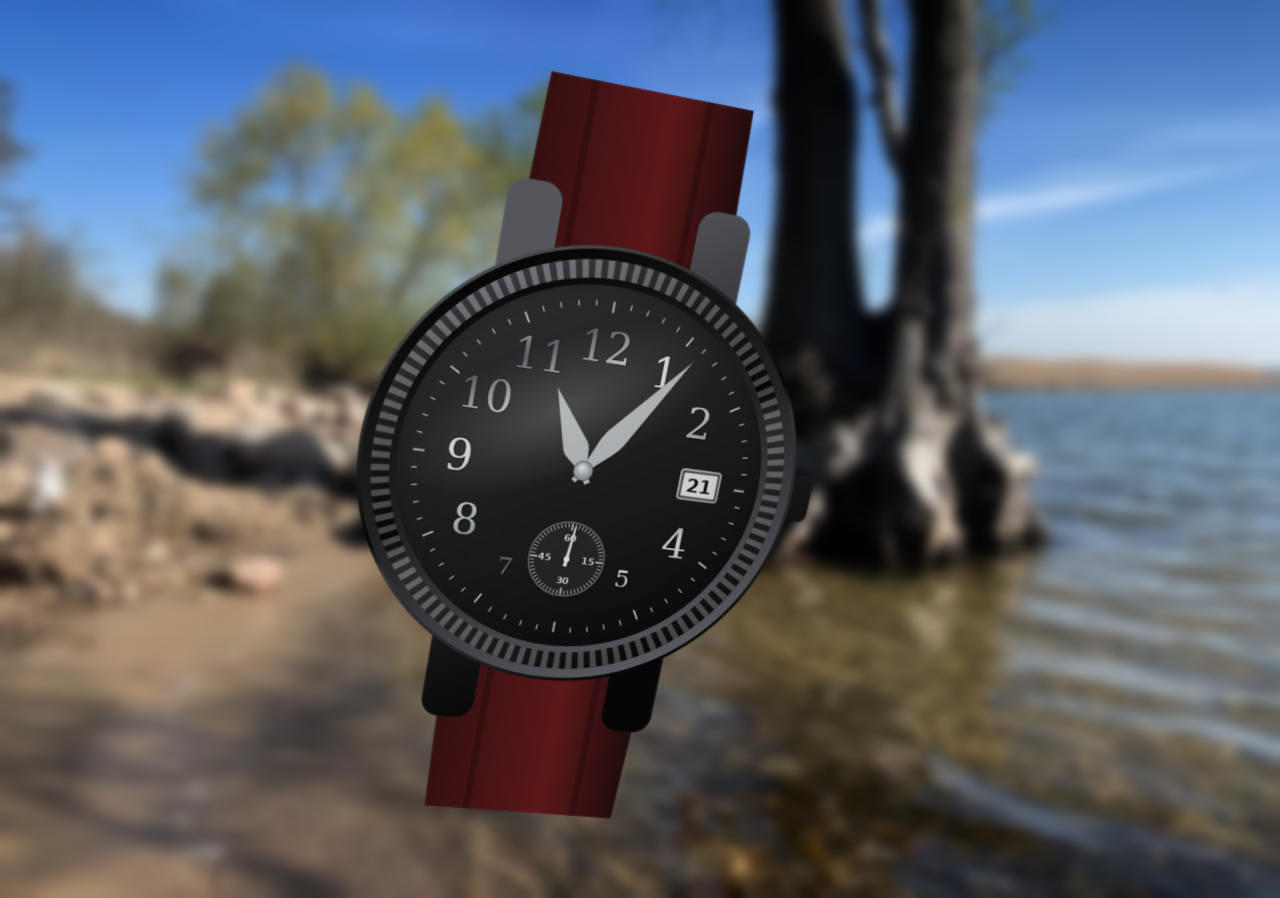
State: 11 h 06 min 01 s
